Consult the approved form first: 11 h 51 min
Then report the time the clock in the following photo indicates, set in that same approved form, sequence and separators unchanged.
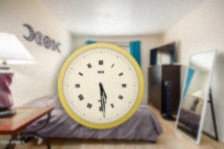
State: 5 h 29 min
